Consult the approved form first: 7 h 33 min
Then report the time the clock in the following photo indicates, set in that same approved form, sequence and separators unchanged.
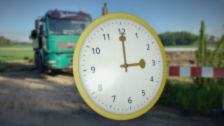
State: 3 h 00 min
